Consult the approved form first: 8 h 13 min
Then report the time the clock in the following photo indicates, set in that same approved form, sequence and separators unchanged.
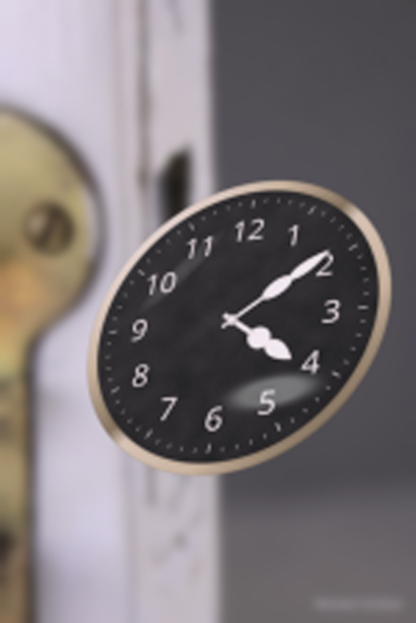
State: 4 h 09 min
